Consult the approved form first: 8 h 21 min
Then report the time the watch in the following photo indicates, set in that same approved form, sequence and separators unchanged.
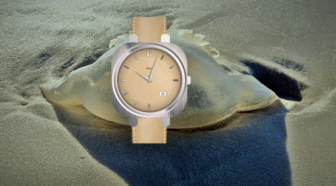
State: 10 h 03 min
